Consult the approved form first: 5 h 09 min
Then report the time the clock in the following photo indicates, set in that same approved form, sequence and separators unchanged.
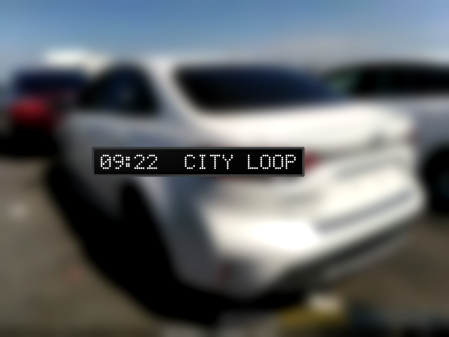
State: 9 h 22 min
